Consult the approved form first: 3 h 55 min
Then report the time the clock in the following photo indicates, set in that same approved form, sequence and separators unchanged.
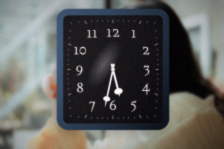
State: 5 h 32 min
